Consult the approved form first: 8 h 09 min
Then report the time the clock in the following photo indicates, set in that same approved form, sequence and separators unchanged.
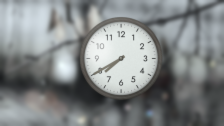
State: 7 h 40 min
